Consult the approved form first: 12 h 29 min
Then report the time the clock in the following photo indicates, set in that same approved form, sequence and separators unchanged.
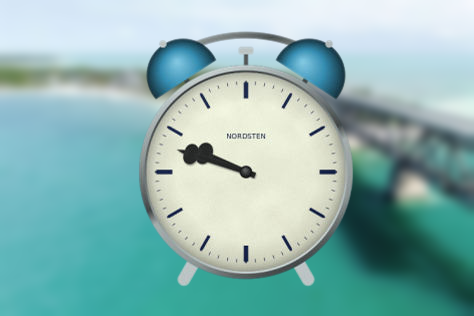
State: 9 h 48 min
